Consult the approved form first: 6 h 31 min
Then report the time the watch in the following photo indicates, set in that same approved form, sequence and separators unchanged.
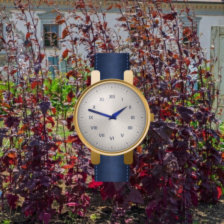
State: 1 h 48 min
